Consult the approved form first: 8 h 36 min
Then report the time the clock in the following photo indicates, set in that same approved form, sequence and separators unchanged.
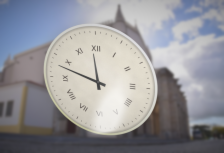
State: 11 h 48 min
